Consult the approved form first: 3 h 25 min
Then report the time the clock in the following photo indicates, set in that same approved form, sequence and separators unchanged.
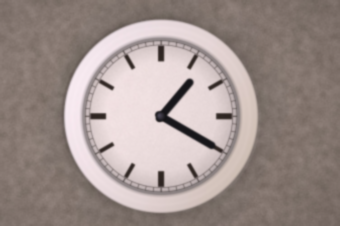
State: 1 h 20 min
